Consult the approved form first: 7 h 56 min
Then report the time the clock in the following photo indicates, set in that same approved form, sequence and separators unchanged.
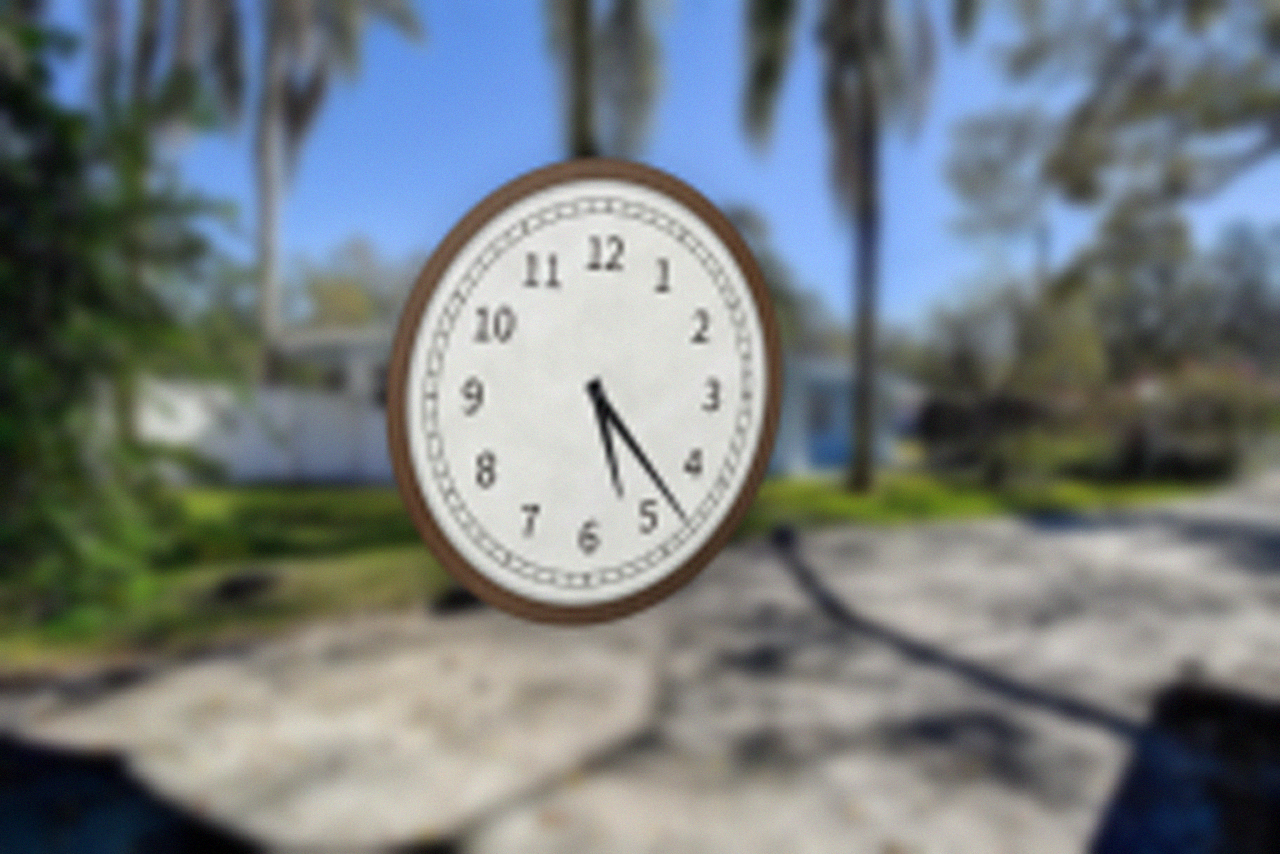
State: 5 h 23 min
